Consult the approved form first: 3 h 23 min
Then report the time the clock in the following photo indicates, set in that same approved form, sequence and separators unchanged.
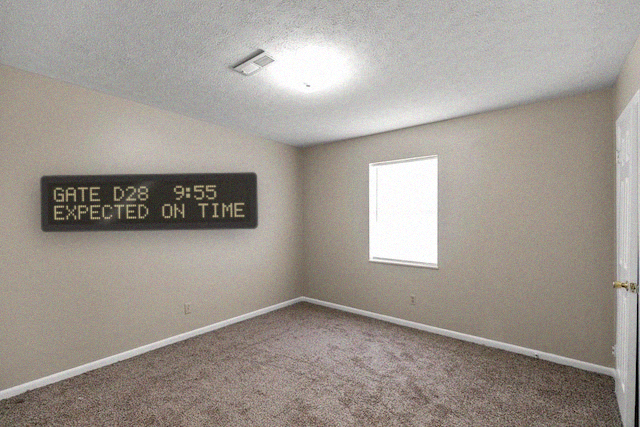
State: 9 h 55 min
